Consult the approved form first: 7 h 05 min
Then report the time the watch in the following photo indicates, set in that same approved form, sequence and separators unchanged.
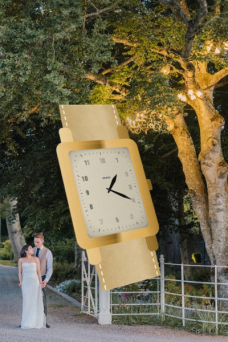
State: 1 h 20 min
